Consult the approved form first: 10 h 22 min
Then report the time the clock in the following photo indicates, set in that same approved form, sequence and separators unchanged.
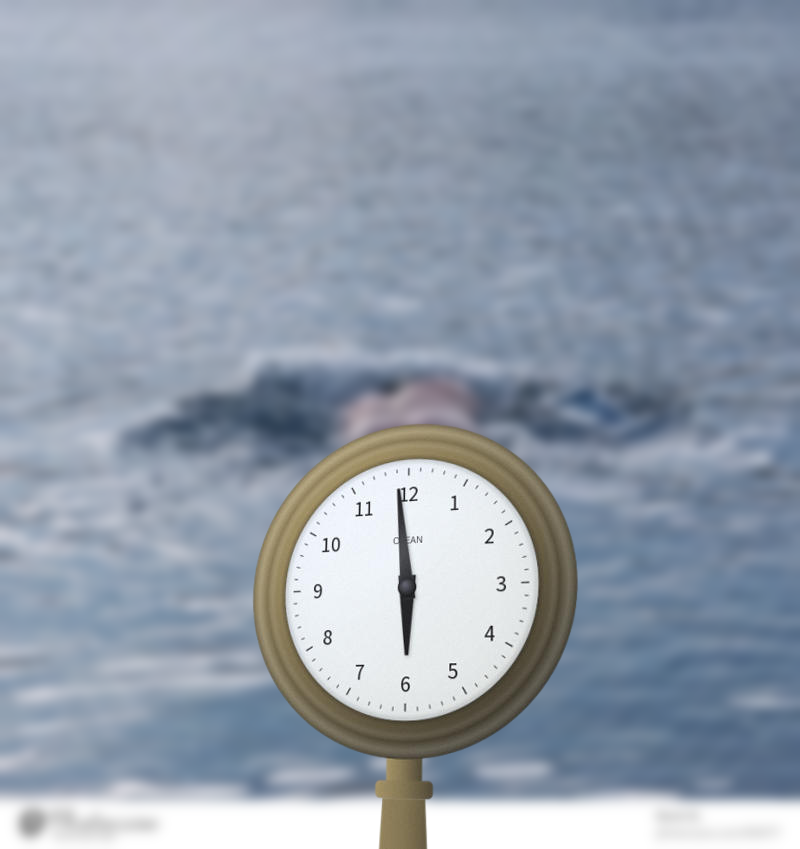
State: 5 h 59 min
